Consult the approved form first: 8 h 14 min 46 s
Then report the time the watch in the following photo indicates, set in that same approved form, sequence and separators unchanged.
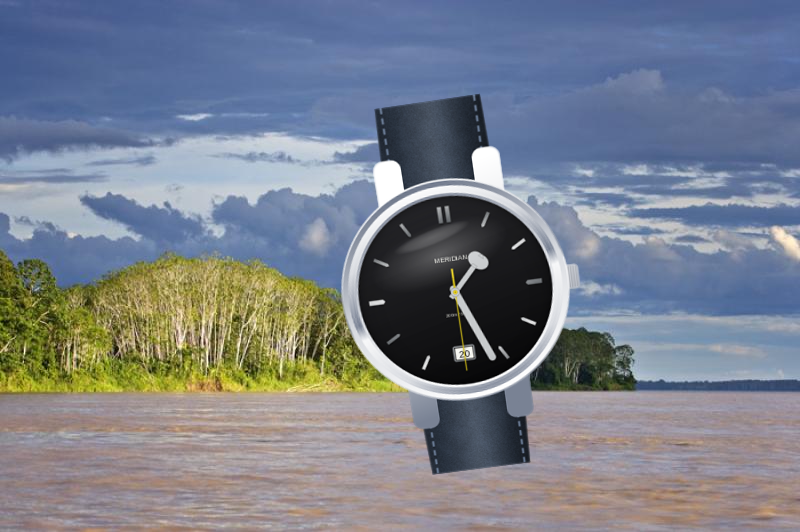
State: 1 h 26 min 30 s
